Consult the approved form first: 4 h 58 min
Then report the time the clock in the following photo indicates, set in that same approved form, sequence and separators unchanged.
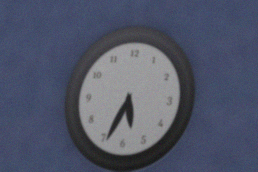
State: 5 h 34 min
